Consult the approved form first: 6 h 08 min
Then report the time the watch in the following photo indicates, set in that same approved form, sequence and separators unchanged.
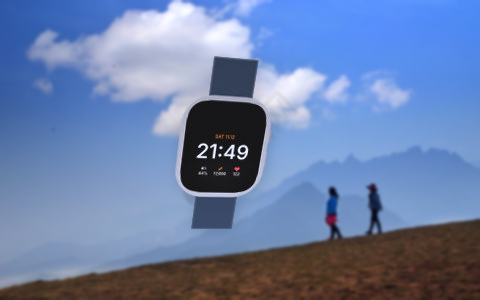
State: 21 h 49 min
